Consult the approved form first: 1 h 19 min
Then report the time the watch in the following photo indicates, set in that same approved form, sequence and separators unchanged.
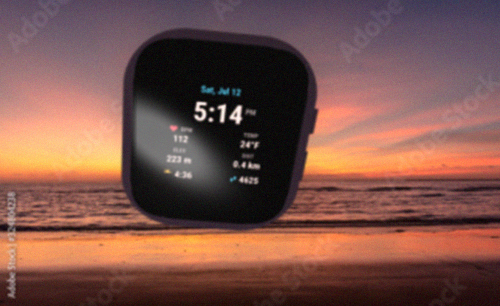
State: 5 h 14 min
